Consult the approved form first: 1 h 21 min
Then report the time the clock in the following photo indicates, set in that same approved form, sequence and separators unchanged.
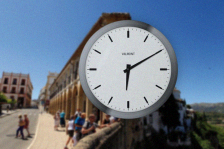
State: 6 h 10 min
